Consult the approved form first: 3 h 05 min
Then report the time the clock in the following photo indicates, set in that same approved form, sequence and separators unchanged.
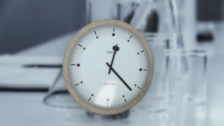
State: 12 h 22 min
